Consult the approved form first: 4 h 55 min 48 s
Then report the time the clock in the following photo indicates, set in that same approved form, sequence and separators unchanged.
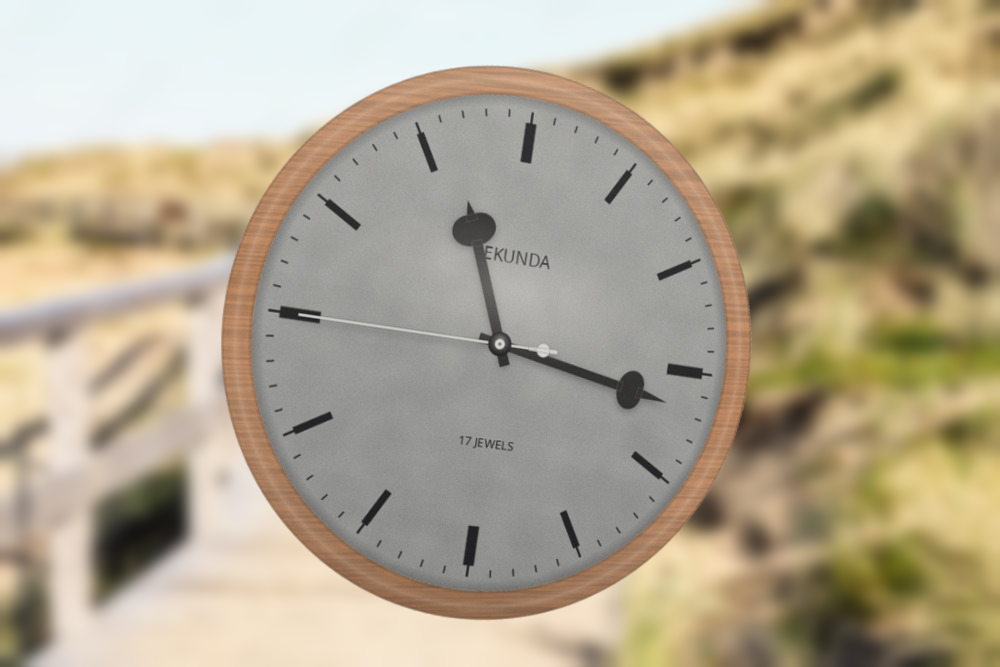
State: 11 h 16 min 45 s
